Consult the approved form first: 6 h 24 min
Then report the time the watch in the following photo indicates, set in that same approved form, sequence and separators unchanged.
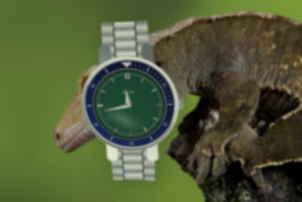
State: 11 h 43 min
